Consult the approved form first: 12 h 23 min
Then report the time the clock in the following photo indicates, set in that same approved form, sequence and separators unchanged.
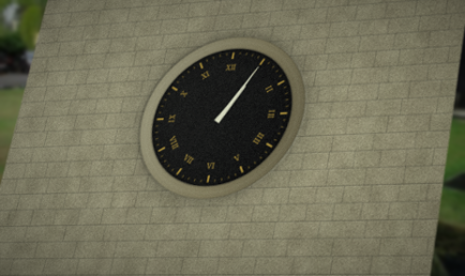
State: 1 h 05 min
